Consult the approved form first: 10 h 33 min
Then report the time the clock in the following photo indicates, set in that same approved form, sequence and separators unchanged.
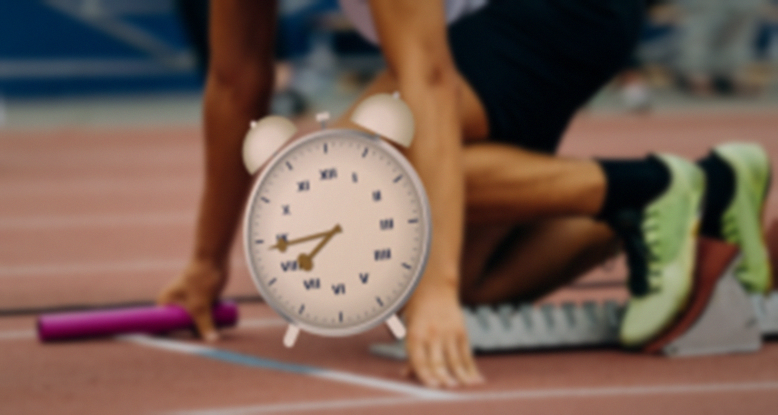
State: 7 h 44 min
